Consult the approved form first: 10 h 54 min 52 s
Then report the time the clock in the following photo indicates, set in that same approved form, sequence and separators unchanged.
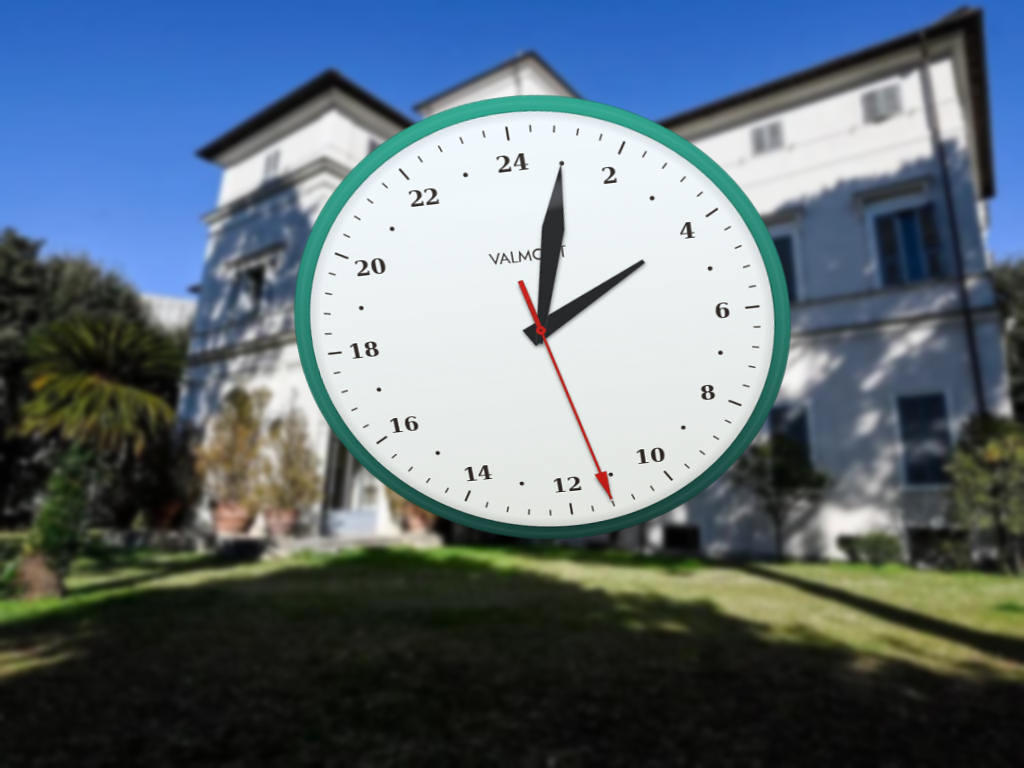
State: 4 h 02 min 28 s
